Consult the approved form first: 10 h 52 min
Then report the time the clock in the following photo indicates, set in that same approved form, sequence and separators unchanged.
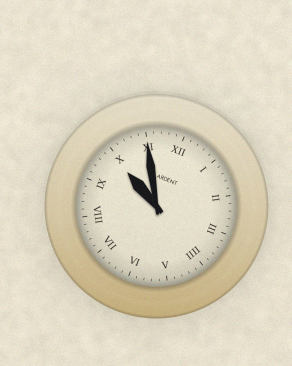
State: 9 h 55 min
